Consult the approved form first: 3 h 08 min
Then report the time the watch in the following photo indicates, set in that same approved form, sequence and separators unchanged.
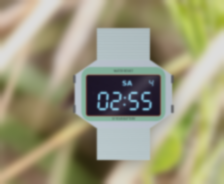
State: 2 h 55 min
